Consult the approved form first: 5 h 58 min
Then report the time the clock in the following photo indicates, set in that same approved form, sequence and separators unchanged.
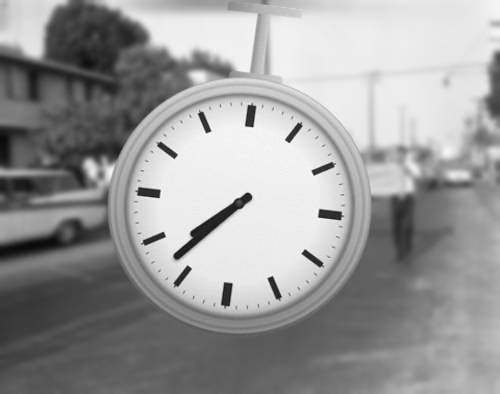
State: 7 h 37 min
